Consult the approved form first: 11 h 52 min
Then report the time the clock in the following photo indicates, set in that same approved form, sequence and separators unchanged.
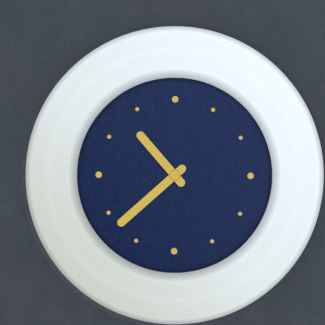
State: 10 h 38 min
